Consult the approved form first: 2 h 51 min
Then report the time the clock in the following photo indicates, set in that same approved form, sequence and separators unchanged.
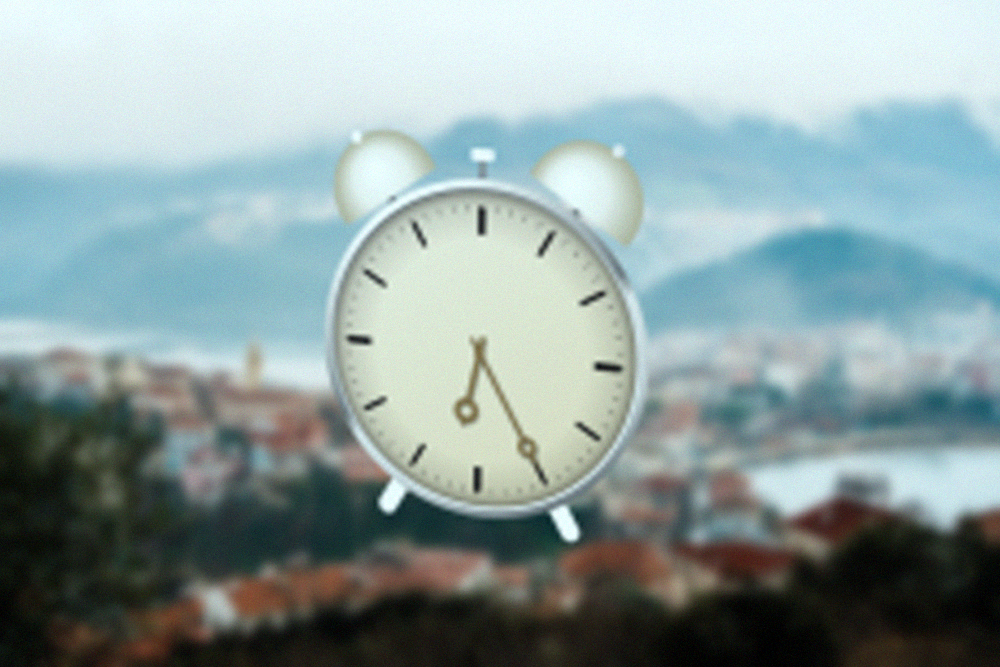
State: 6 h 25 min
